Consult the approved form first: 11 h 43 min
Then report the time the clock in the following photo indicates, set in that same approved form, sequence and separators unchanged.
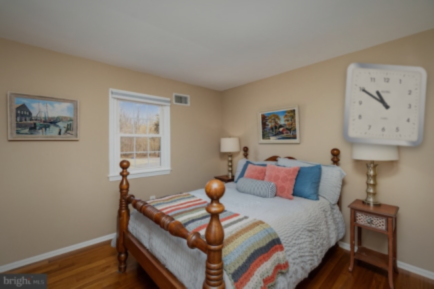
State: 10 h 50 min
